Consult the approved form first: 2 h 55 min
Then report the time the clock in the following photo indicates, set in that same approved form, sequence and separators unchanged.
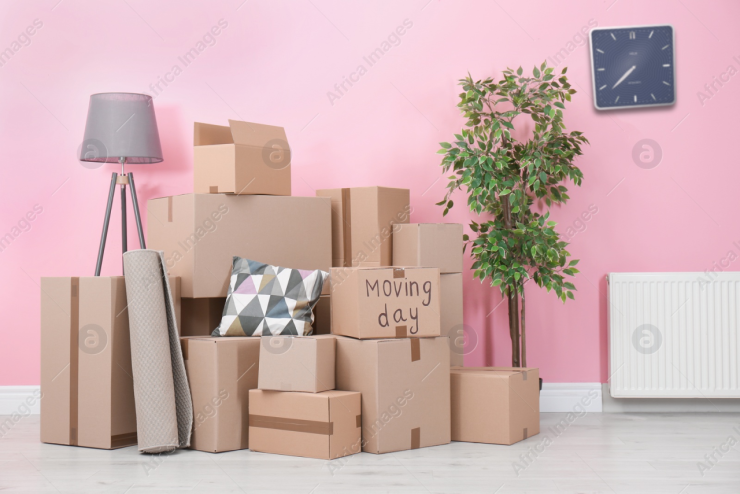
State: 7 h 38 min
